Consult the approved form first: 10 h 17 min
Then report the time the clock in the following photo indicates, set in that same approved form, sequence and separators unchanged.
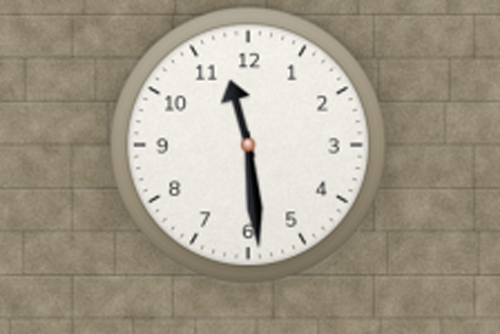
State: 11 h 29 min
